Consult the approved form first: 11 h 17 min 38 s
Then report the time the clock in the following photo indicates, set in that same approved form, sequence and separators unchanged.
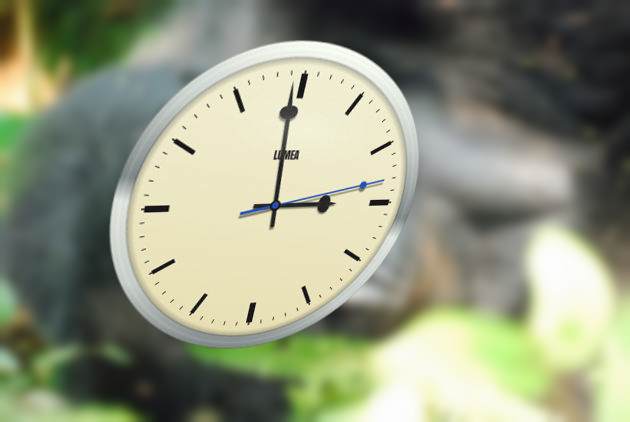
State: 2 h 59 min 13 s
